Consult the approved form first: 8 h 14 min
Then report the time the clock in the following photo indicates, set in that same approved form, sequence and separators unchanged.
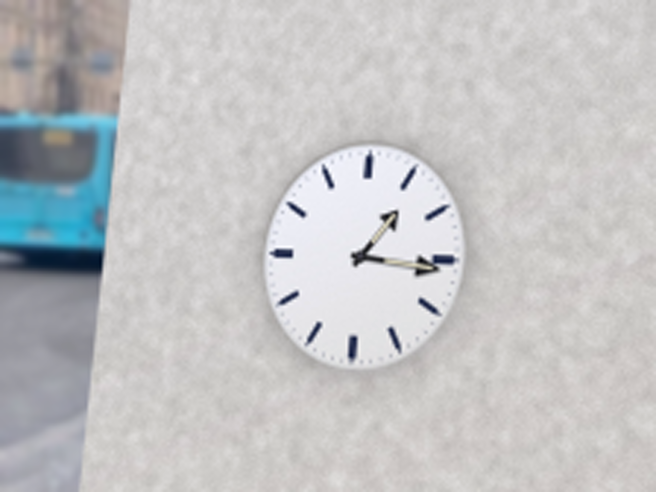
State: 1 h 16 min
